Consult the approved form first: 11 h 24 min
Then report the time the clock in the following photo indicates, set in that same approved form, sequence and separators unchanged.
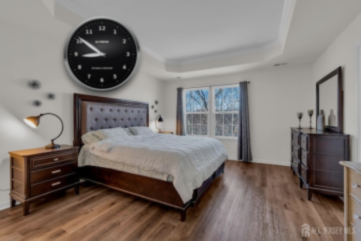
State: 8 h 51 min
